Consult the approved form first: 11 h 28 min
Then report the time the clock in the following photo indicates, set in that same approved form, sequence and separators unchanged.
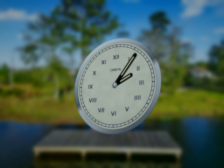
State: 2 h 06 min
